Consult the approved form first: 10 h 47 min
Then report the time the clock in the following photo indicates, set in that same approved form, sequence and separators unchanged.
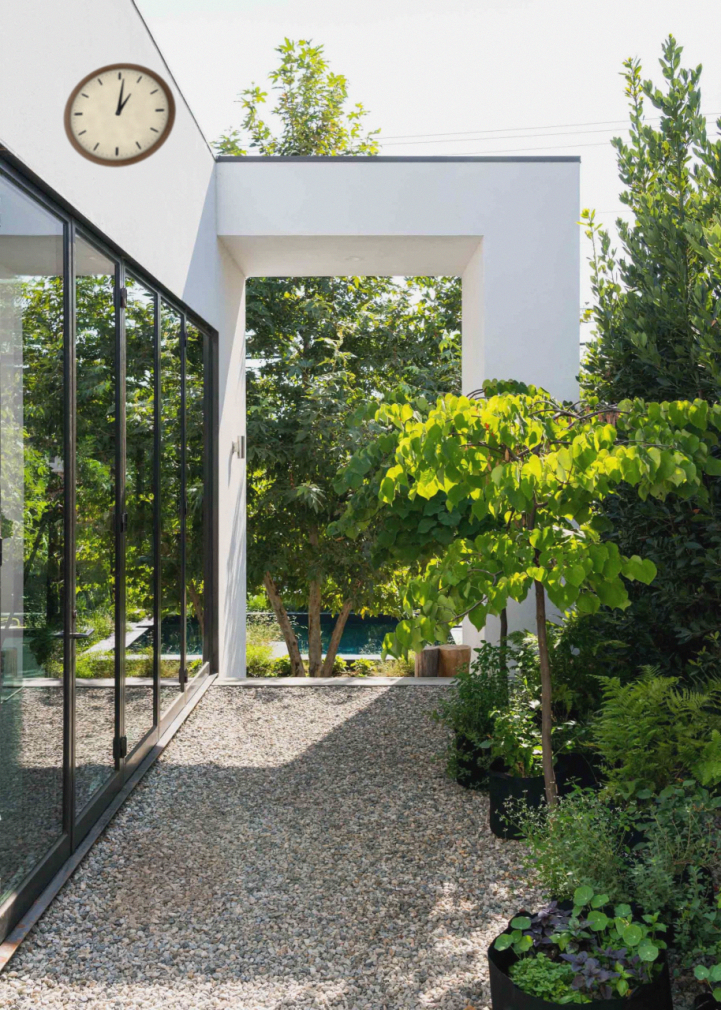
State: 1 h 01 min
